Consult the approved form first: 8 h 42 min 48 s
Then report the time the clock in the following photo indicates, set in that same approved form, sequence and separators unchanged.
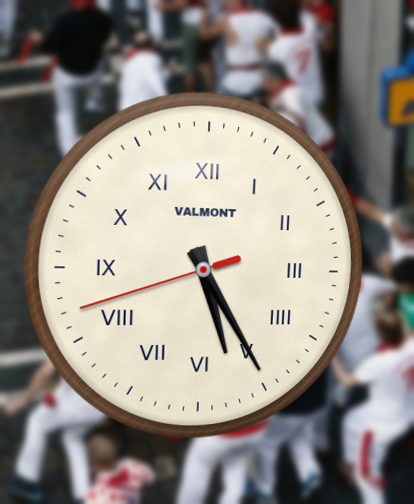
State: 5 h 24 min 42 s
